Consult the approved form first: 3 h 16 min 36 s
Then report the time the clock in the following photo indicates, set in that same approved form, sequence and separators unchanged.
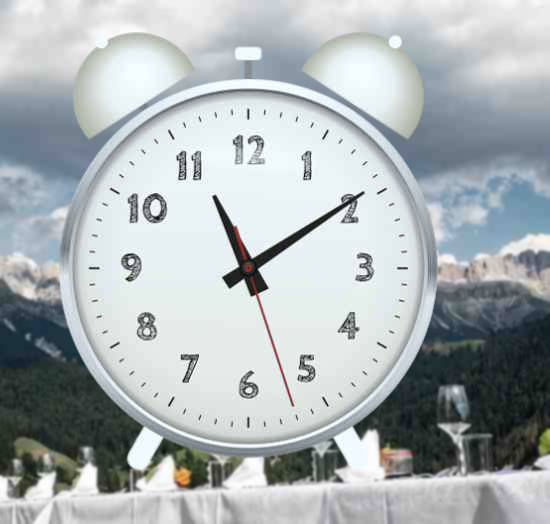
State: 11 h 09 min 27 s
